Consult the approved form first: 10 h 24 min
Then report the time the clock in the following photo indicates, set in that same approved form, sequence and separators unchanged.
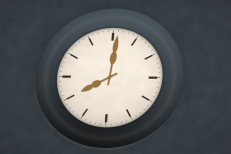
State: 8 h 01 min
